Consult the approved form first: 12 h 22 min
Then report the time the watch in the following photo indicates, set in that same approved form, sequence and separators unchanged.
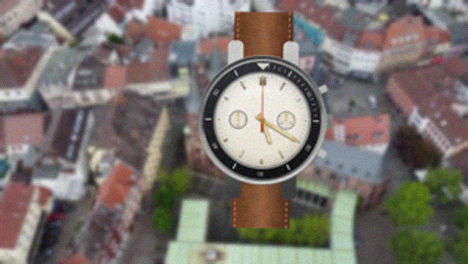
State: 5 h 20 min
